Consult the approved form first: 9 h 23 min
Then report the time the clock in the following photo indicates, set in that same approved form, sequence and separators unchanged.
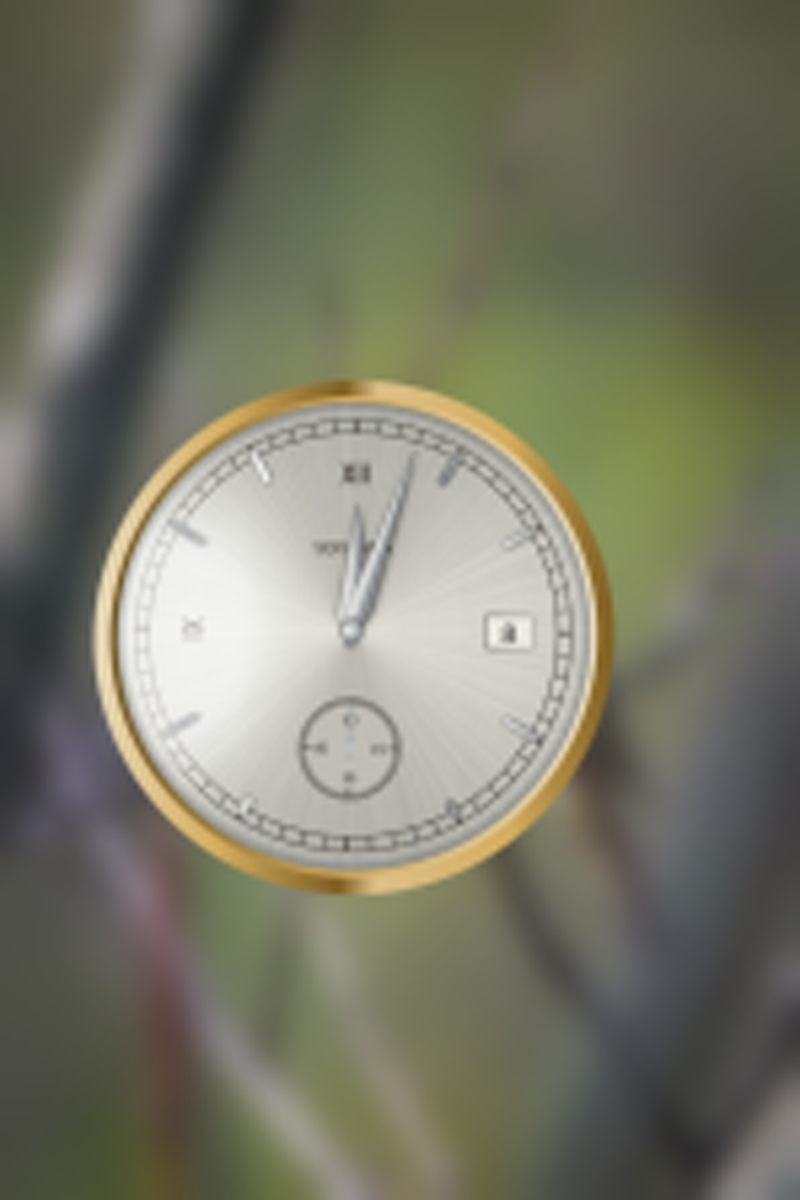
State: 12 h 03 min
